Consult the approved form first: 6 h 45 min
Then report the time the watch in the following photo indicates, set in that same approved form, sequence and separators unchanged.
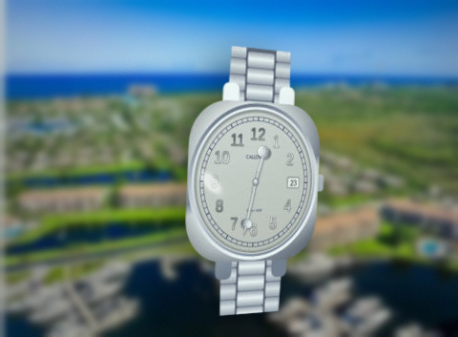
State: 12 h 32 min
